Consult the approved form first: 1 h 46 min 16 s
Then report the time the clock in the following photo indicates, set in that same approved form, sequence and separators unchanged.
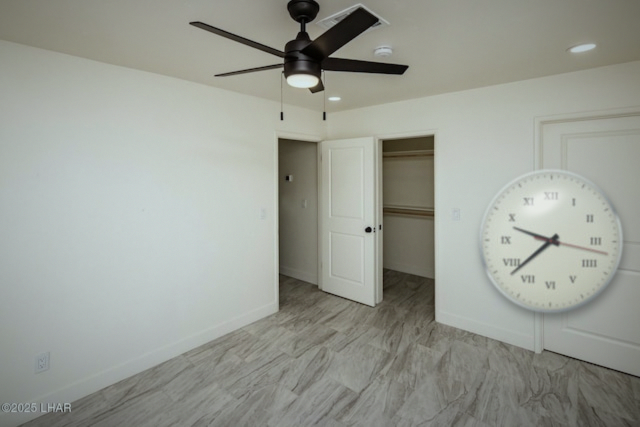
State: 9 h 38 min 17 s
